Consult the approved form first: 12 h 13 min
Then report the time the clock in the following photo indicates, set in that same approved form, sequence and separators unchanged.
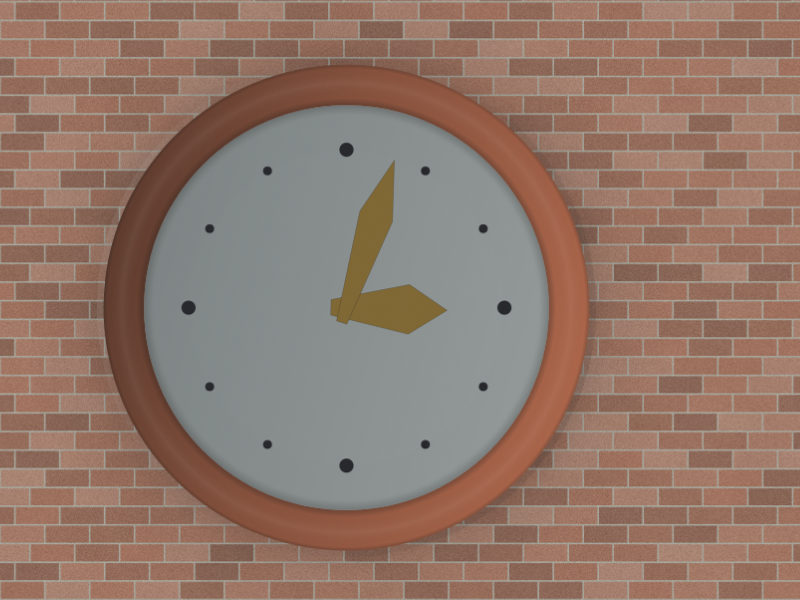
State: 3 h 03 min
